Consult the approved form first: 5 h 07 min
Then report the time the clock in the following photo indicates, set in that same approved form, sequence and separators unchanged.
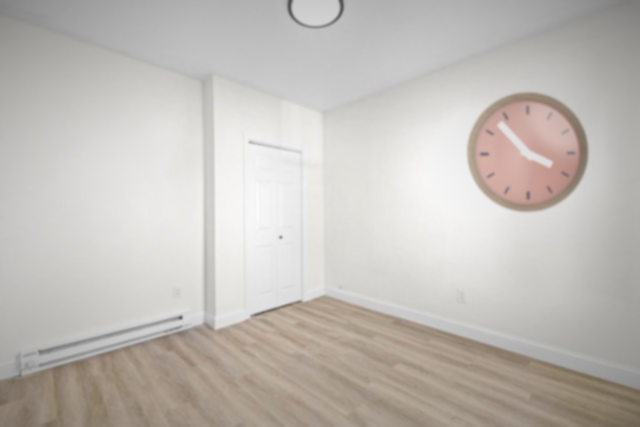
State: 3 h 53 min
